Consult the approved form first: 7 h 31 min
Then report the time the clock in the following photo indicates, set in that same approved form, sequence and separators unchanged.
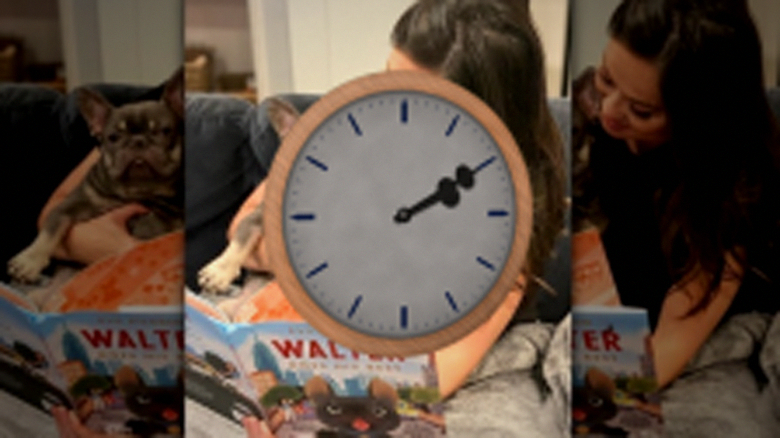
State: 2 h 10 min
